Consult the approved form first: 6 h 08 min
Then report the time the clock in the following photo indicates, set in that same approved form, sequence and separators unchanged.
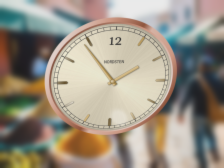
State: 1 h 54 min
